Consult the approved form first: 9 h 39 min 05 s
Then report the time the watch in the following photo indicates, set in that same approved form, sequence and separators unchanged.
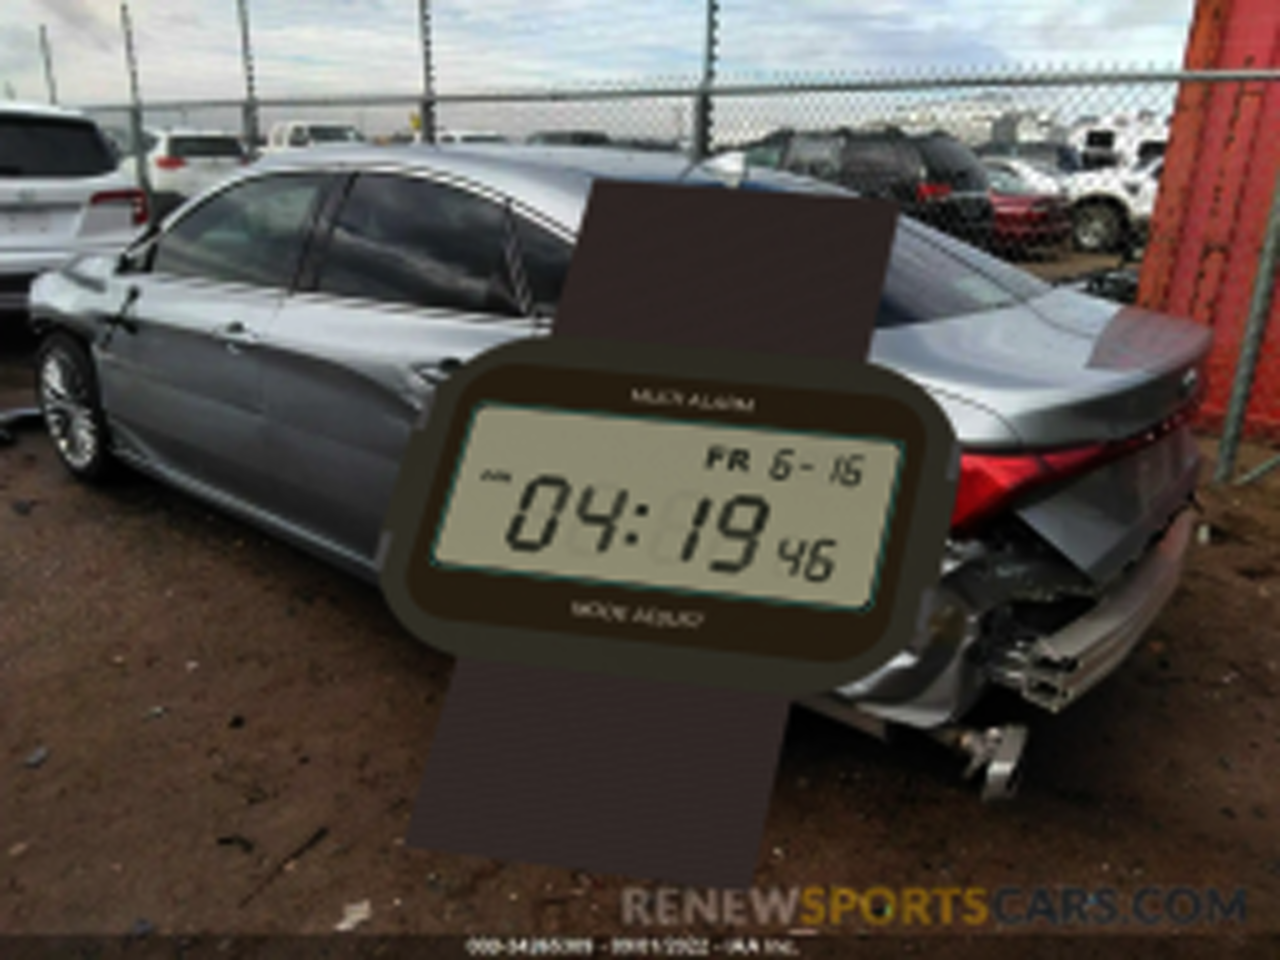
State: 4 h 19 min 46 s
